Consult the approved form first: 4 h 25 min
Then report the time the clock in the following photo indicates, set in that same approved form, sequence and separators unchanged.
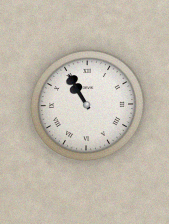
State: 10 h 55 min
